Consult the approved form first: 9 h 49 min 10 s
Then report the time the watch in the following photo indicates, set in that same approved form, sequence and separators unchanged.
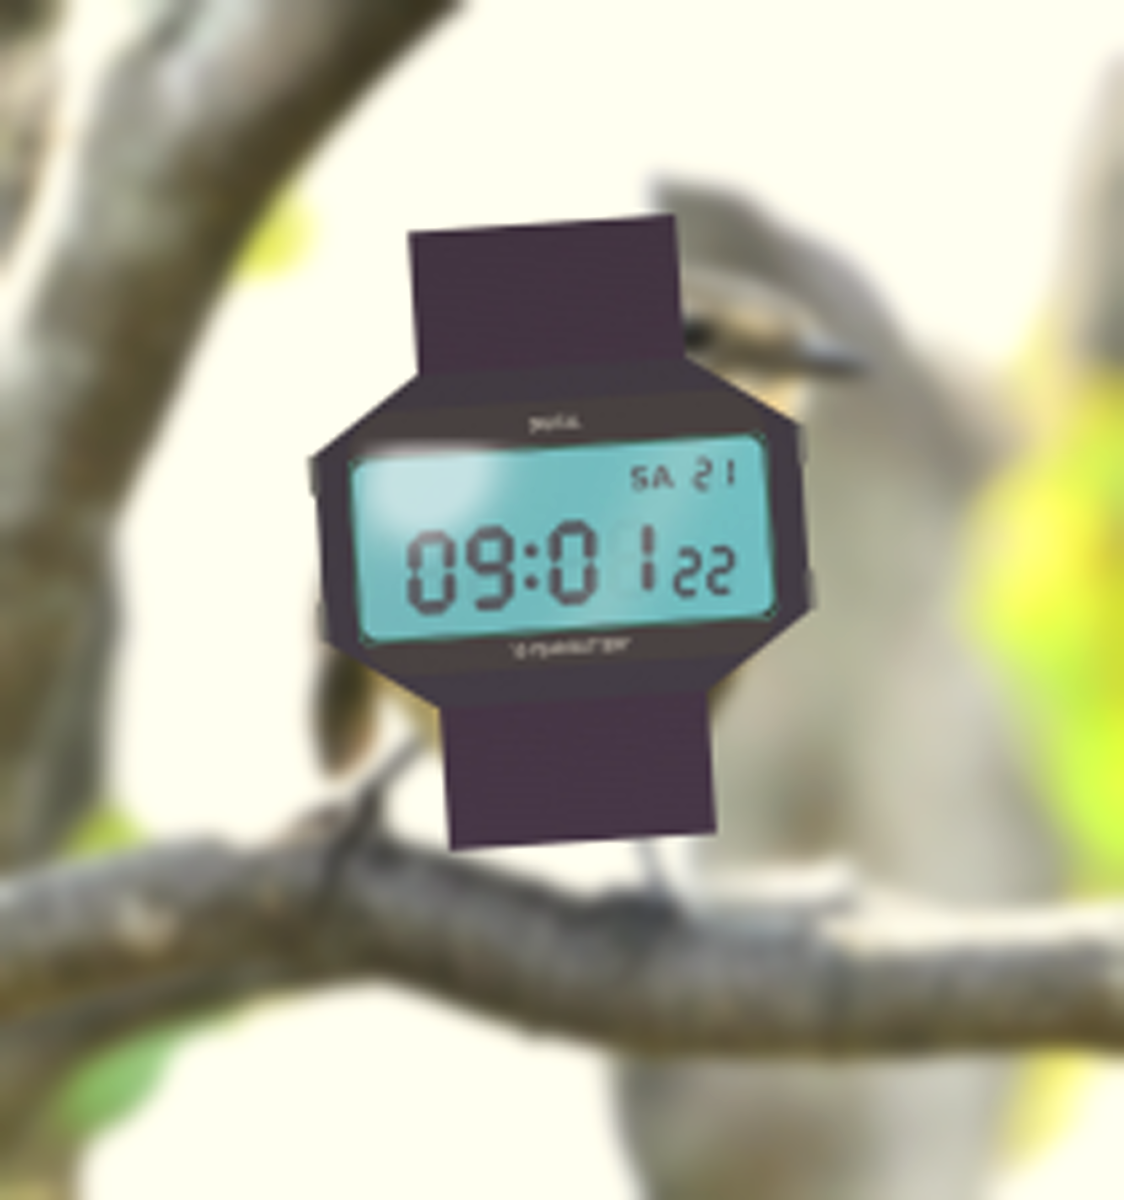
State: 9 h 01 min 22 s
